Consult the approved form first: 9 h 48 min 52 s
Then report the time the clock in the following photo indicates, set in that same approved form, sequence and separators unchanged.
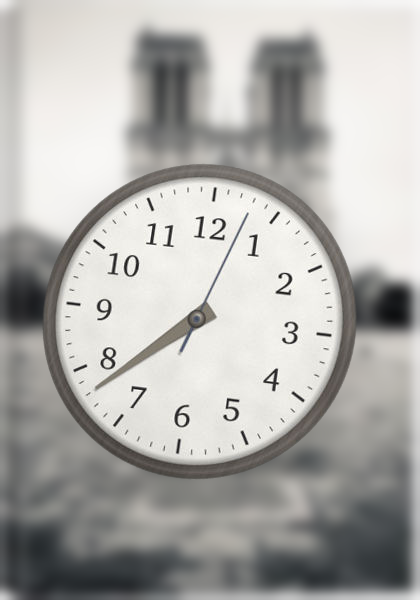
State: 7 h 38 min 03 s
